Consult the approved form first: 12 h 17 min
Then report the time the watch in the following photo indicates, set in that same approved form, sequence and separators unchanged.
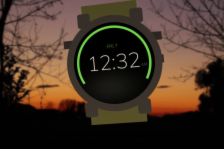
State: 12 h 32 min
